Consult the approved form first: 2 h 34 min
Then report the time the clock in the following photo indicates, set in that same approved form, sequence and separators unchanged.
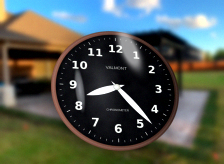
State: 8 h 23 min
